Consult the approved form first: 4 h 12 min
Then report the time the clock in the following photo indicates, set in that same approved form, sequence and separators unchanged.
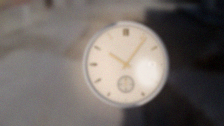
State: 10 h 06 min
